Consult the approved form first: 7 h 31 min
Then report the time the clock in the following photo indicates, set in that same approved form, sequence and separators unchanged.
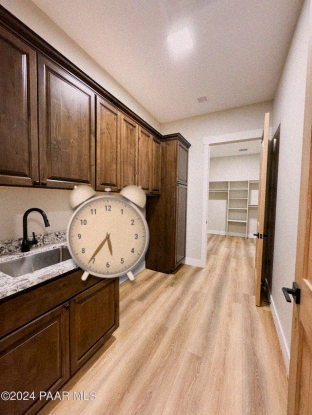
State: 5 h 36 min
